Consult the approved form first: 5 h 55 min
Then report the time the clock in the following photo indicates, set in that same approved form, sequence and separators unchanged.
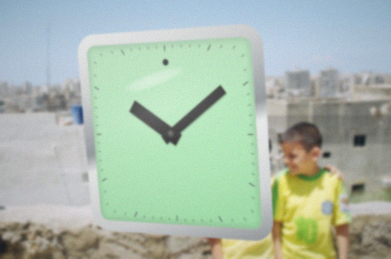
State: 10 h 09 min
